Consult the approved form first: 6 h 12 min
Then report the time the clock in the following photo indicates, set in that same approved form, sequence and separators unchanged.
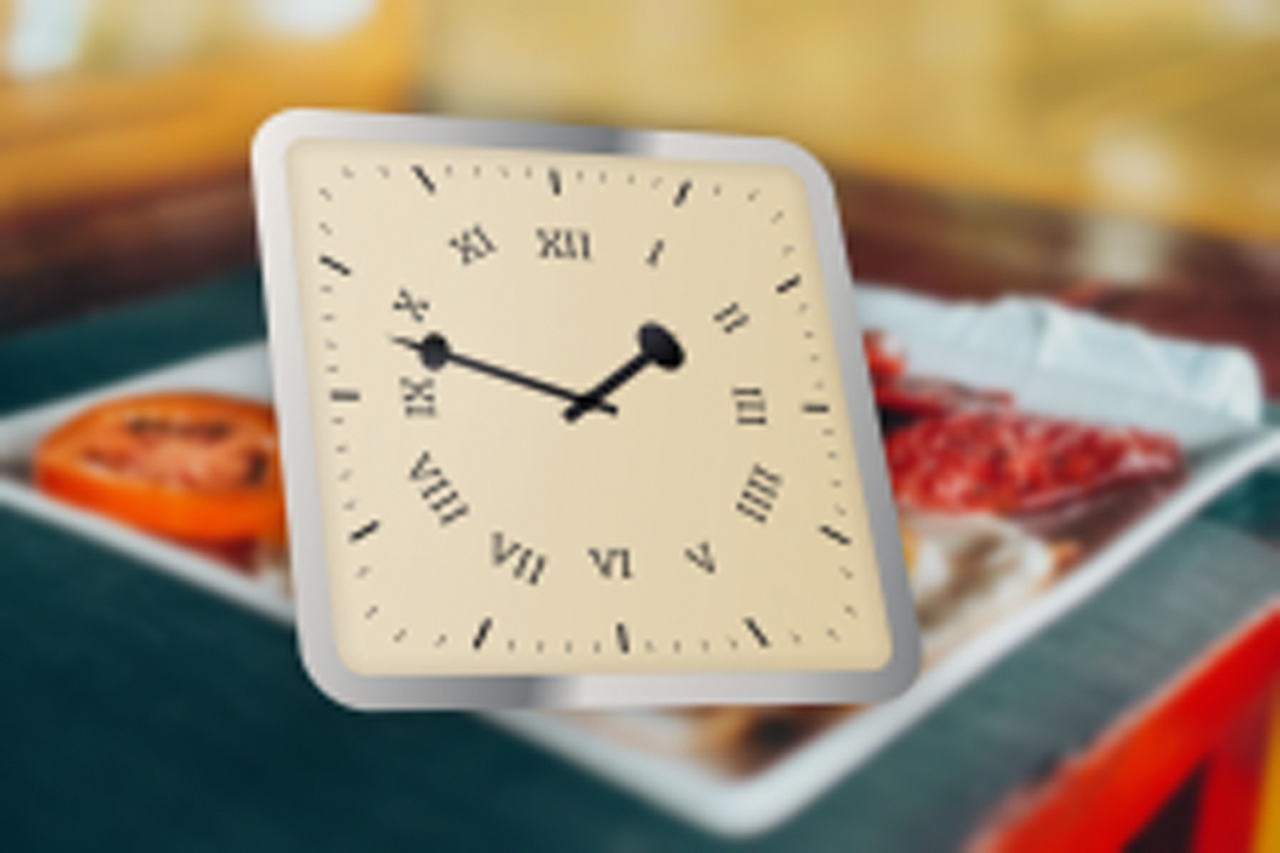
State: 1 h 48 min
